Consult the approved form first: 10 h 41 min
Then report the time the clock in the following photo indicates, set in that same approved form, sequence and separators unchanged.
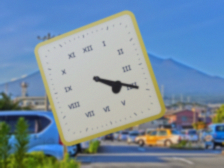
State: 4 h 20 min
